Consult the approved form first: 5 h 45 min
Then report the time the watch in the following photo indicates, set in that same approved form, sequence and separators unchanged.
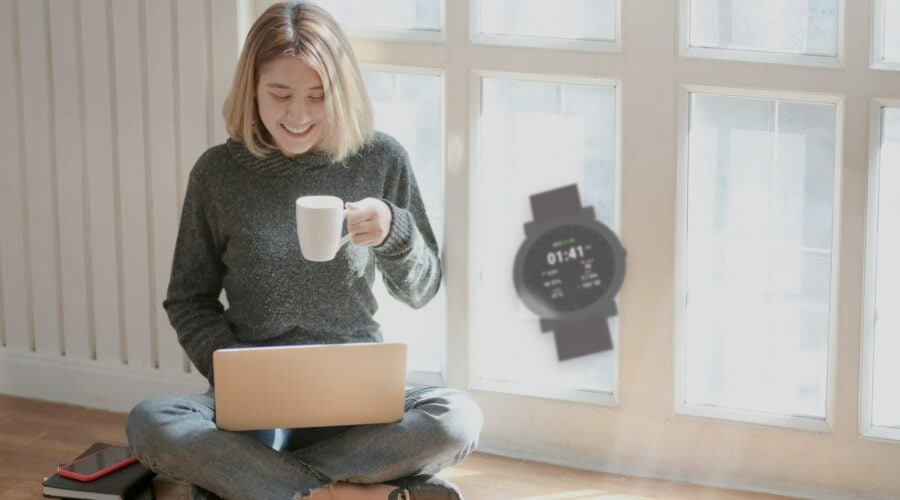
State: 1 h 41 min
